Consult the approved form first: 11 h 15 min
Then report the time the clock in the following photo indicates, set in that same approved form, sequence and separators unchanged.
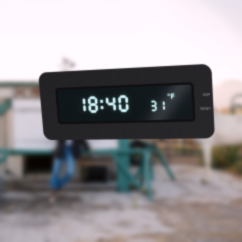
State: 18 h 40 min
